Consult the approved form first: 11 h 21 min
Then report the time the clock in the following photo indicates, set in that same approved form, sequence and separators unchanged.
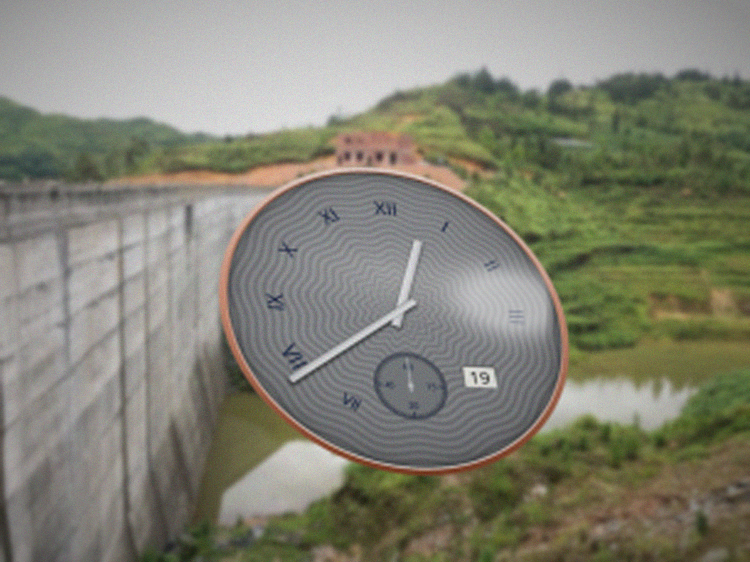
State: 12 h 39 min
